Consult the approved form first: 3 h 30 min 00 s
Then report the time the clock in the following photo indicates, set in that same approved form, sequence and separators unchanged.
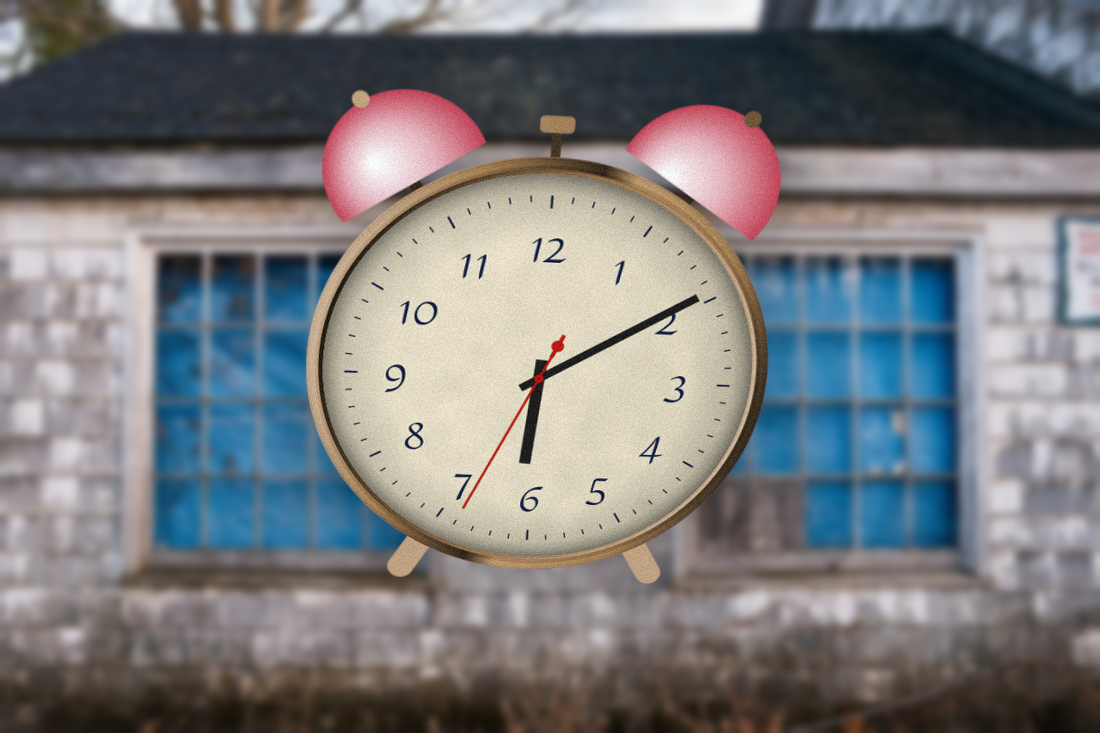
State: 6 h 09 min 34 s
